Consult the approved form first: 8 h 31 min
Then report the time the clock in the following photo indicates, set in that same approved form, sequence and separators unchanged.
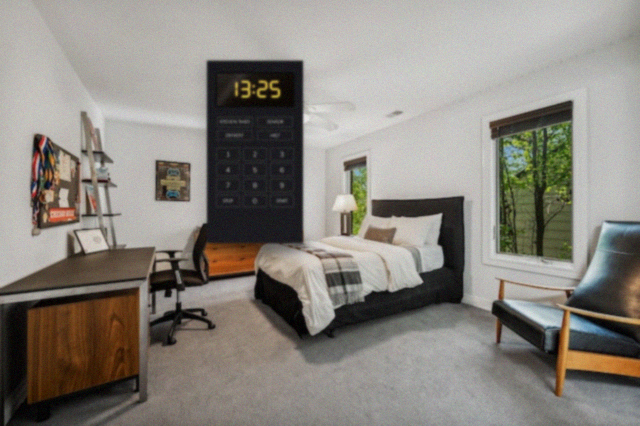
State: 13 h 25 min
